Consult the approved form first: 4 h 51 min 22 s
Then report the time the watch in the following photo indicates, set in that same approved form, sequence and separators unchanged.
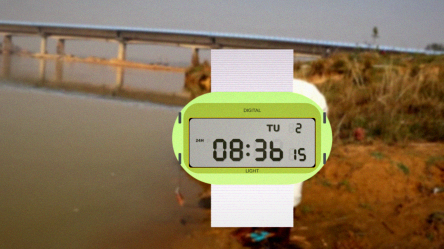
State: 8 h 36 min 15 s
